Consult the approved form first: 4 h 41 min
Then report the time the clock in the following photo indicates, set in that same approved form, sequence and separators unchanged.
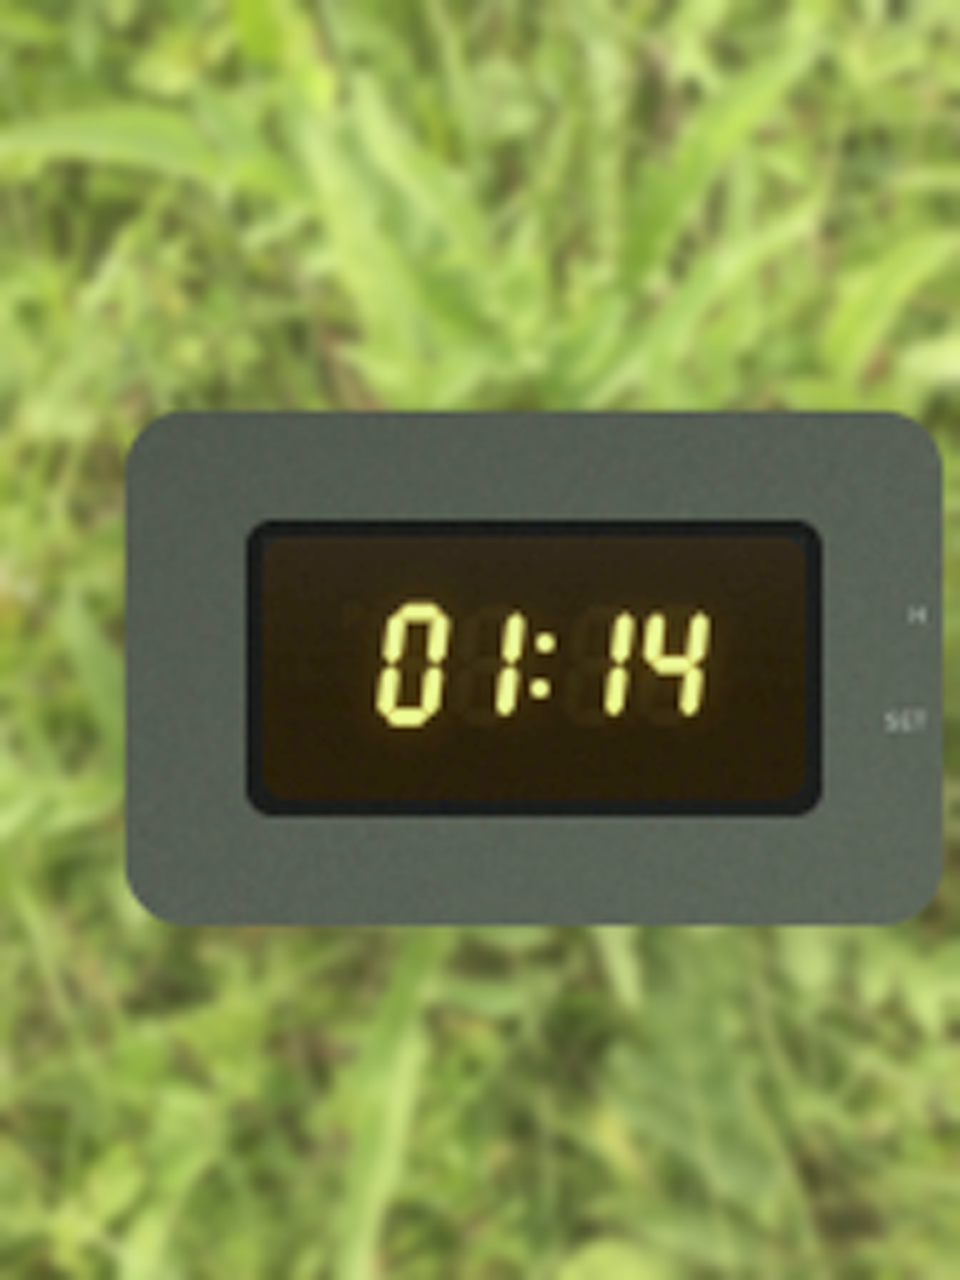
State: 1 h 14 min
